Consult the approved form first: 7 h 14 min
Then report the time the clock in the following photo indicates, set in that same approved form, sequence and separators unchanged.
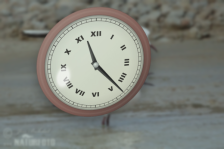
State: 11 h 23 min
